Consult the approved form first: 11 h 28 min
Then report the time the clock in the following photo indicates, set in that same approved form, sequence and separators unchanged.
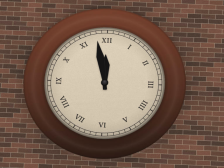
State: 11 h 58 min
